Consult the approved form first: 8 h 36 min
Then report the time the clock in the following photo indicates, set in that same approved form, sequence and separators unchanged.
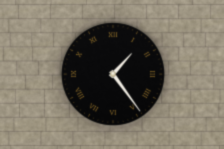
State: 1 h 24 min
